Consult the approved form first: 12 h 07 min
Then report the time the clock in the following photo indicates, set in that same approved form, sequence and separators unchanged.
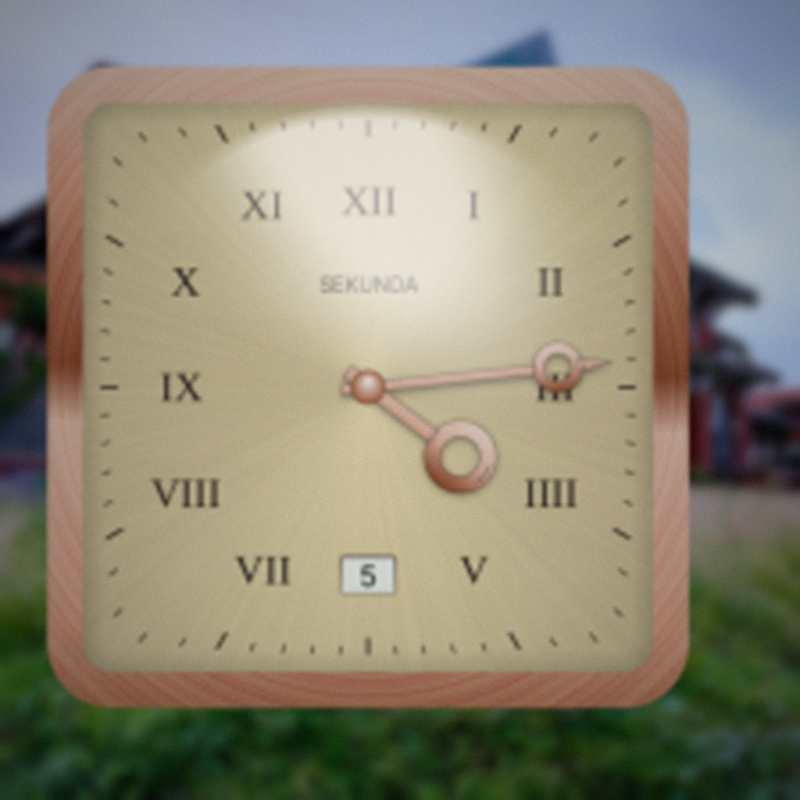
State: 4 h 14 min
